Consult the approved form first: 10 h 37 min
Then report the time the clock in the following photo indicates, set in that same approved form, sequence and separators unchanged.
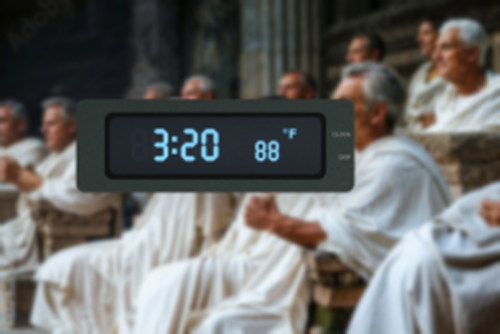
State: 3 h 20 min
